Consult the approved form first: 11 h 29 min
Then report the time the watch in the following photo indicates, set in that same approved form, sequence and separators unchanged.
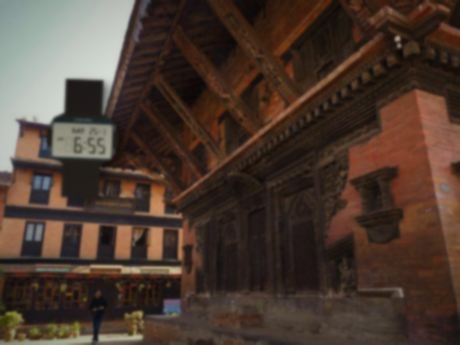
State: 6 h 55 min
